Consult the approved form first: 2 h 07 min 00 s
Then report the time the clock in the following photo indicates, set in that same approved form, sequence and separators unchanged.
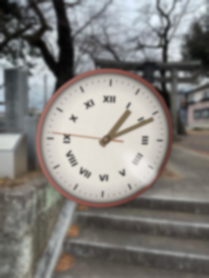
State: 1 h 10 min 46 s
